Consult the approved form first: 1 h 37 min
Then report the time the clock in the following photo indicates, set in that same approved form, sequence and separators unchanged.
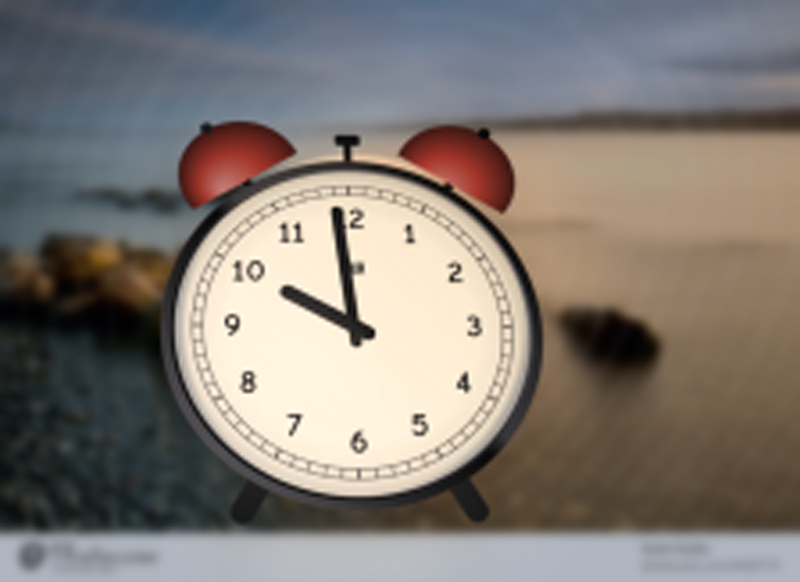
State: 9 h 59 min
